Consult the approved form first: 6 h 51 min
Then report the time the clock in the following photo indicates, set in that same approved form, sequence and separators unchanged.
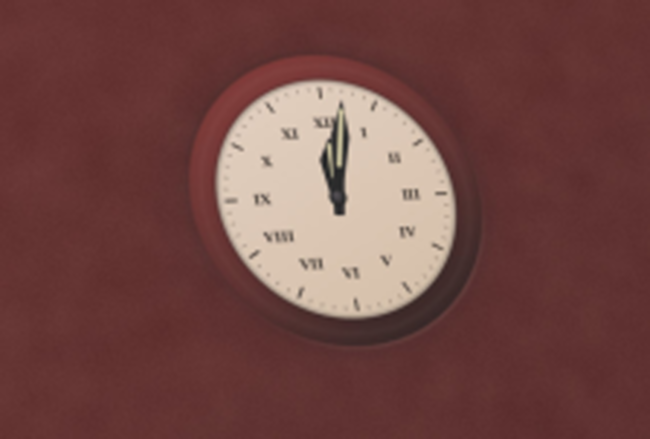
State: 12 h 02 min
